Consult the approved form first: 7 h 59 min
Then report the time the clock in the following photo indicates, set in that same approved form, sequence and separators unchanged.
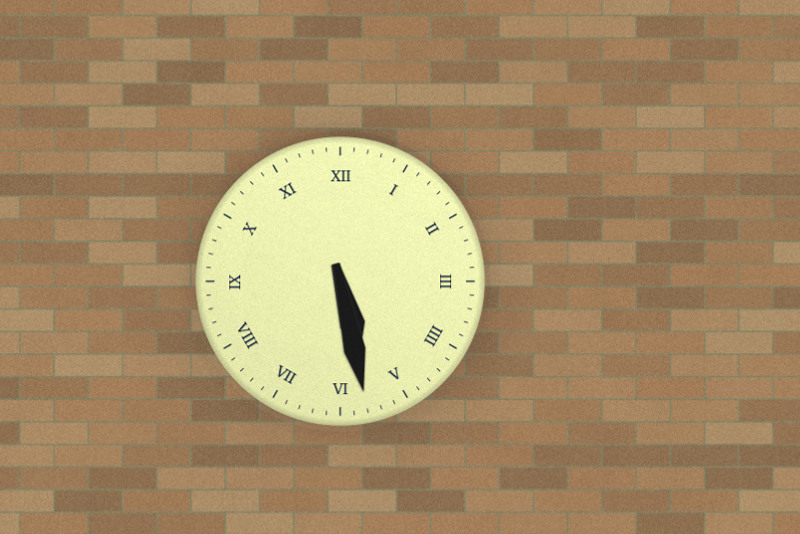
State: 5 h 28 min
